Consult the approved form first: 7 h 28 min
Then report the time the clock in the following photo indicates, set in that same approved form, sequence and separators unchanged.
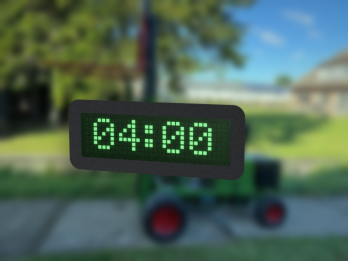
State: 4 h 00 min
